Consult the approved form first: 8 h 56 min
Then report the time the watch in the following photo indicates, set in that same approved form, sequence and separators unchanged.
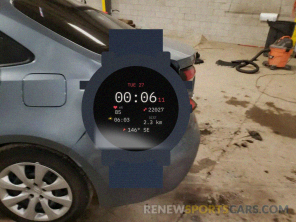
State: 0 h 06 min
